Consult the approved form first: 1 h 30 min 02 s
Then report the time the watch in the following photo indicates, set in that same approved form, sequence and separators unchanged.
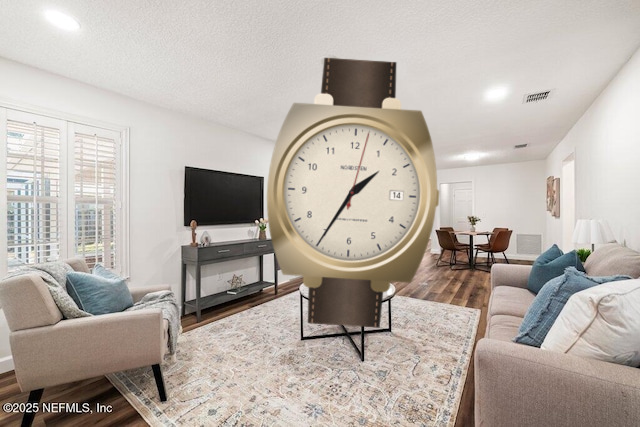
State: 1 h 35 min 02 s
